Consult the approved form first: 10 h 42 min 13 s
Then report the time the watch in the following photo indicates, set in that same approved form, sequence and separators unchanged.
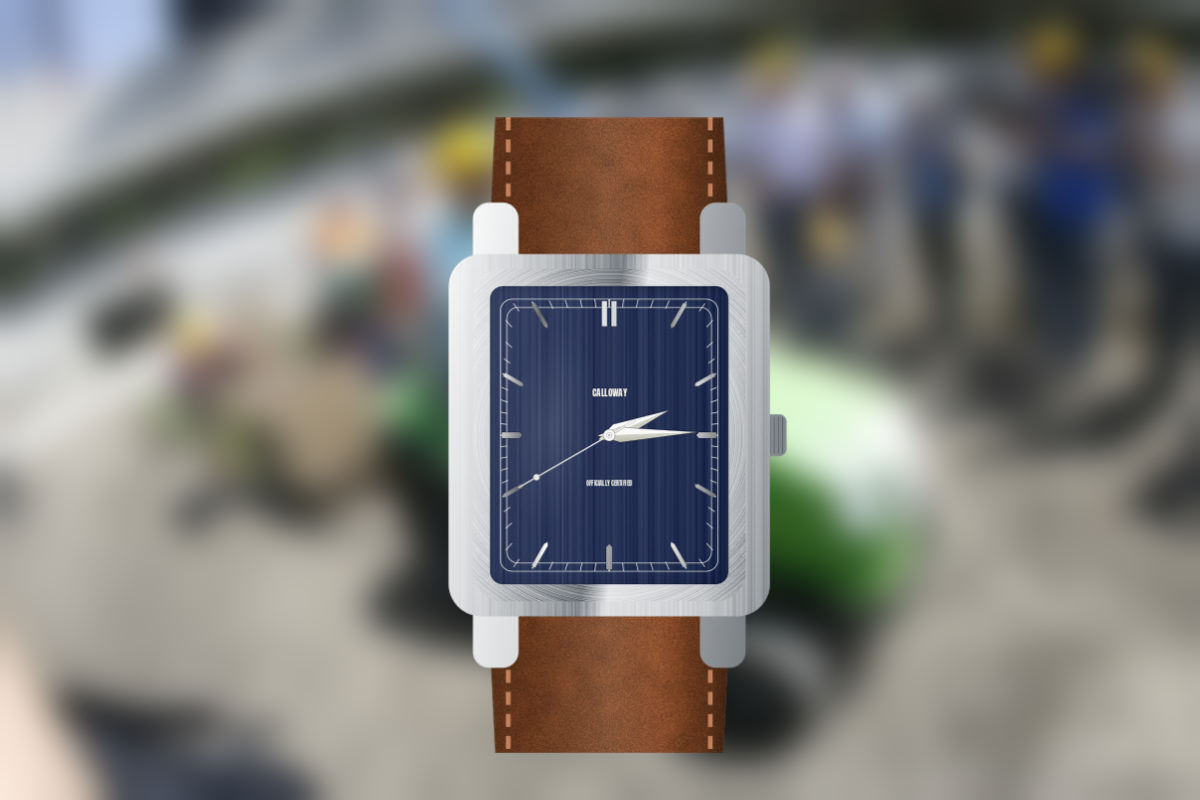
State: 2 h 14 min 40 s
